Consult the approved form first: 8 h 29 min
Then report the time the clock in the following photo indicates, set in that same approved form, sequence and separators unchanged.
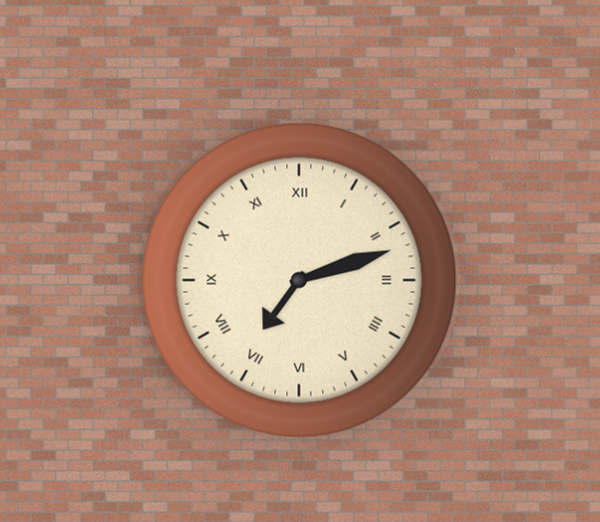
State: 7 h 12 min
